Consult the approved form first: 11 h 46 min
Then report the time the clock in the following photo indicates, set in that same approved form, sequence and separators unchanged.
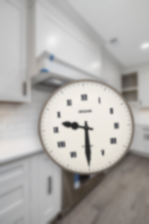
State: 9 h 30 min
